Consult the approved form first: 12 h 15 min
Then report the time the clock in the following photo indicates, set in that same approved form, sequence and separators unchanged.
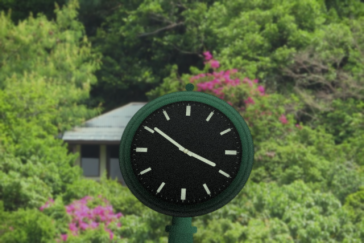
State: 3 h 51 min
